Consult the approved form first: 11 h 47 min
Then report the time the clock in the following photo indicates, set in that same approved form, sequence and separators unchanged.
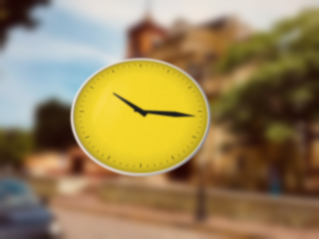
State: 10 h 16 min
